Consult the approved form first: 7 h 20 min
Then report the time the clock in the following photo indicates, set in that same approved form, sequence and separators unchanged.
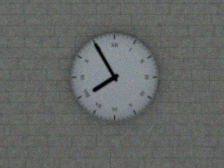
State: 7 h 55 min
